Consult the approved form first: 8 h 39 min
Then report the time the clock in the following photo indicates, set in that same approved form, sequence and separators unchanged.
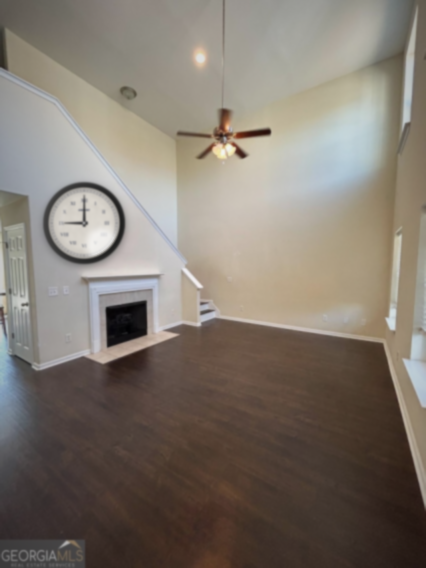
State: 9 h 00 min
